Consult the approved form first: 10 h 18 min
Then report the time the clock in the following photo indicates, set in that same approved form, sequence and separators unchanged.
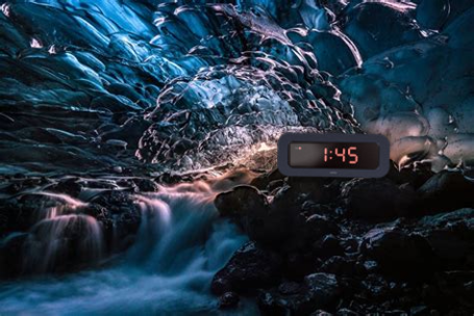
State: 1 h 45 min
